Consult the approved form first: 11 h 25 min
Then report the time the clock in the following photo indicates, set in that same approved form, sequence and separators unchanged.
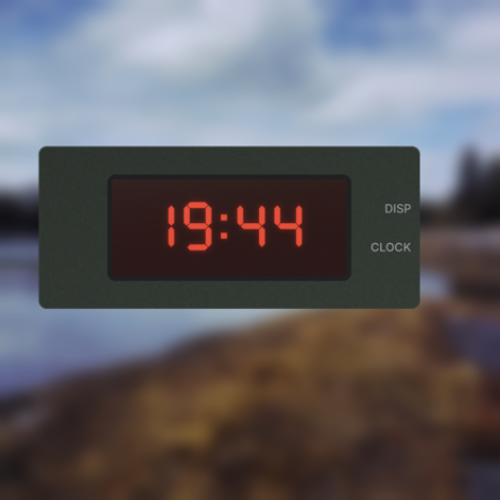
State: 19 h 44 min
